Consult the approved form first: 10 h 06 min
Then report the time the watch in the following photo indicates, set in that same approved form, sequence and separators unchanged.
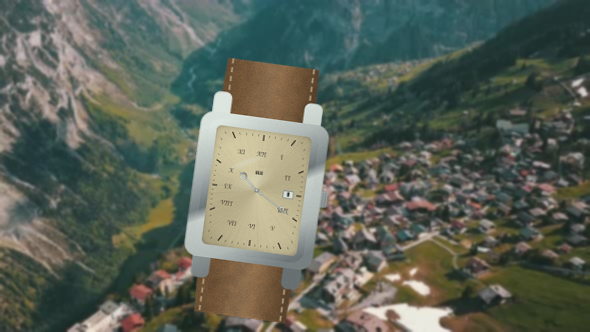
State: 10 h 20 min
